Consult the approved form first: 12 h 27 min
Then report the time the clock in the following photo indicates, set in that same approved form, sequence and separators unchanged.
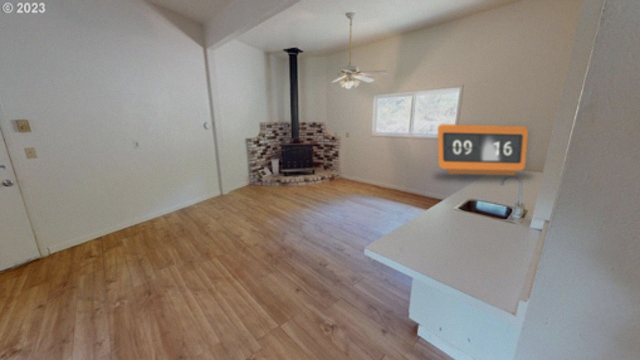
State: 9 h 16 min
